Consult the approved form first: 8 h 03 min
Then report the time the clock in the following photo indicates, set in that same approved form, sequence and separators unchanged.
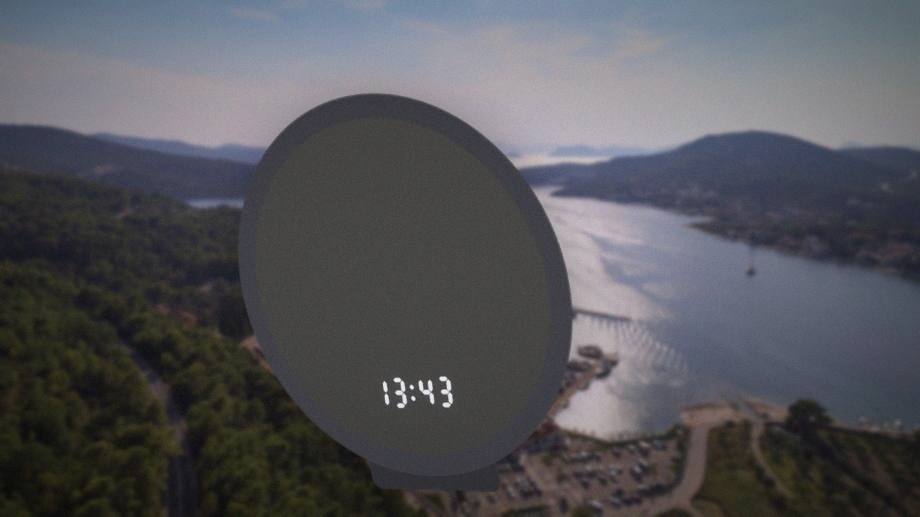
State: 13 h 43 min
